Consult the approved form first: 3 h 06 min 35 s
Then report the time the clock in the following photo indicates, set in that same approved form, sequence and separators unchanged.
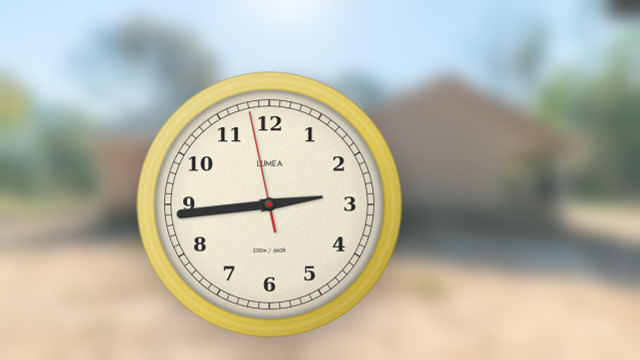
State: 2 h 43 min 58 s
